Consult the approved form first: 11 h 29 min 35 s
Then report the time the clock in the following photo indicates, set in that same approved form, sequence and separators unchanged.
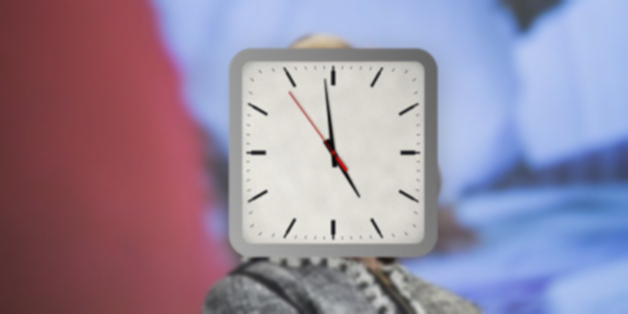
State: 4 h 58 min 54 s
